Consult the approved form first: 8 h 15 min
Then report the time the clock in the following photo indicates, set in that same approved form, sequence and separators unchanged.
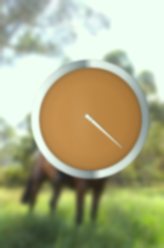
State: 4 h 22 min
